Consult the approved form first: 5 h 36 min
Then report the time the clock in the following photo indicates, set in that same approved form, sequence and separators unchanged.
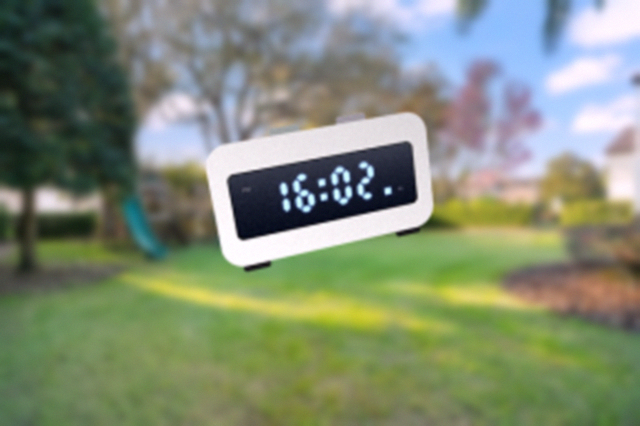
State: 16 h 02 min
